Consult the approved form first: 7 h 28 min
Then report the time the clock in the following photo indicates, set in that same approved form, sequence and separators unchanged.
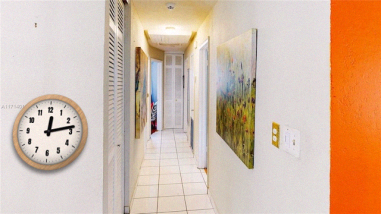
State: 12 h 13 min
